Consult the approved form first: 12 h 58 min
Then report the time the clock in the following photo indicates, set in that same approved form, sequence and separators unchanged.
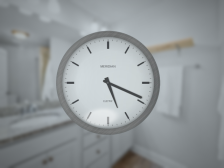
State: 5 h 19 min
